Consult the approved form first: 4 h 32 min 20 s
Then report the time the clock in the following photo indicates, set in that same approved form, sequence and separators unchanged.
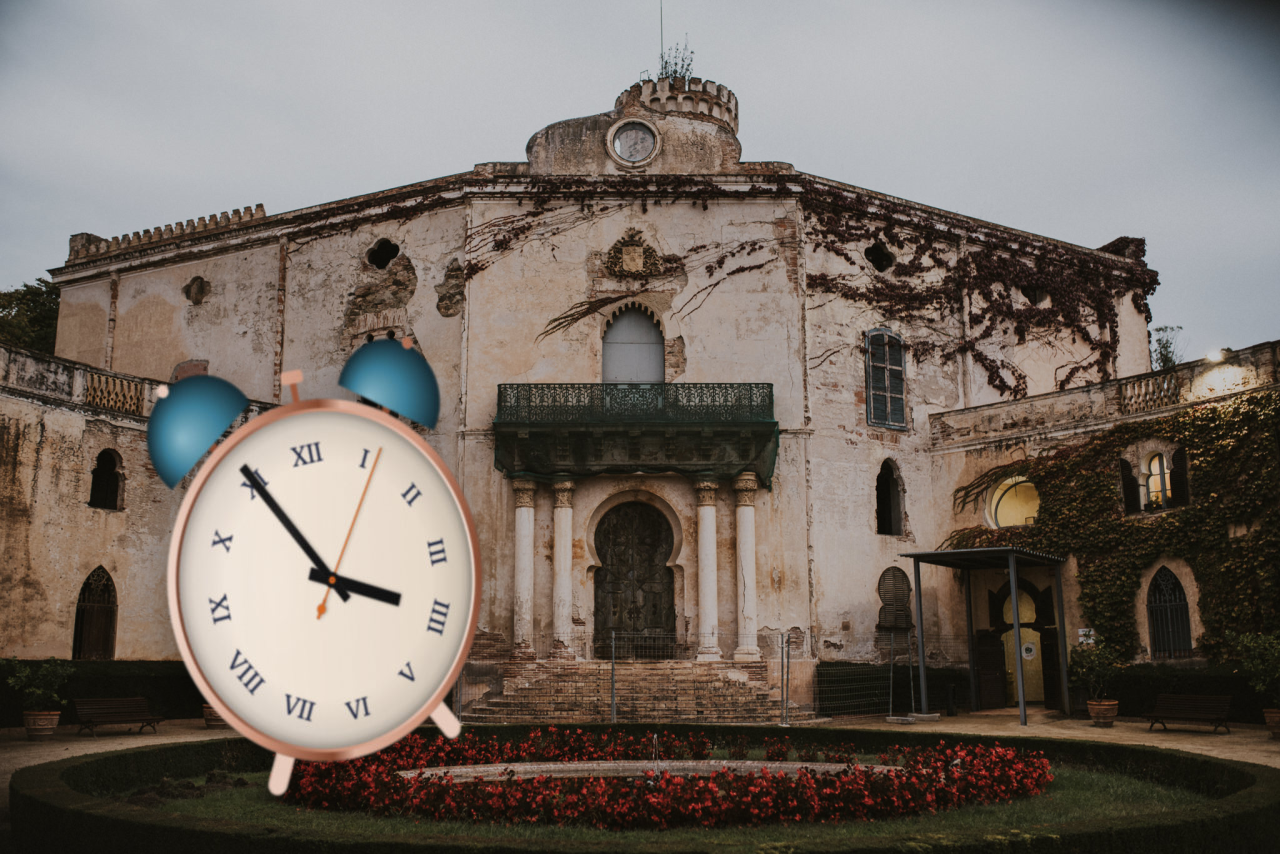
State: 3 h 55 min 06 s
